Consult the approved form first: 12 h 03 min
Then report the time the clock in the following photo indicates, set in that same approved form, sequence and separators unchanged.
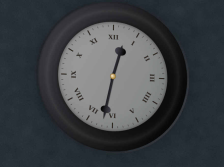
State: 12 h 32 min
